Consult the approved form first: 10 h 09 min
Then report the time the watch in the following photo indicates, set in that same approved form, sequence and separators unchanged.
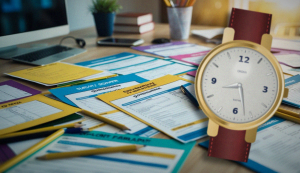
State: 8 h 27 min
